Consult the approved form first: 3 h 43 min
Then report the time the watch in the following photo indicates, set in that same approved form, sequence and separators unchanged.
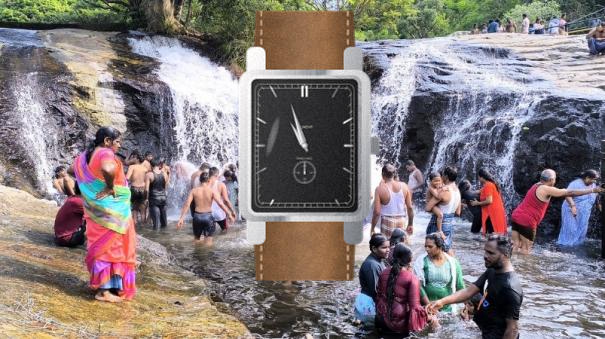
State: 10 h 57 min
